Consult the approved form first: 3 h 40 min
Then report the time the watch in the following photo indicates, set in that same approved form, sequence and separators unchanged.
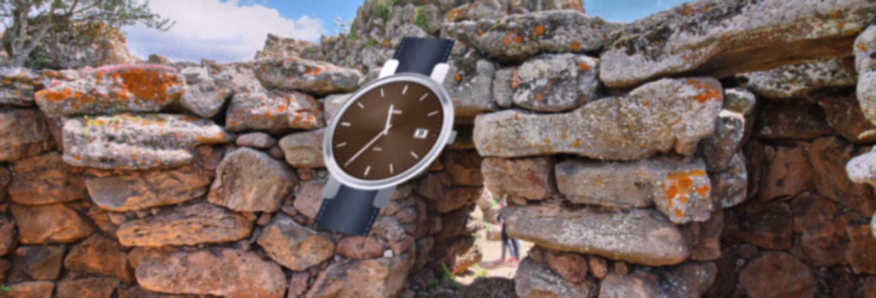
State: 11 h 35 min
